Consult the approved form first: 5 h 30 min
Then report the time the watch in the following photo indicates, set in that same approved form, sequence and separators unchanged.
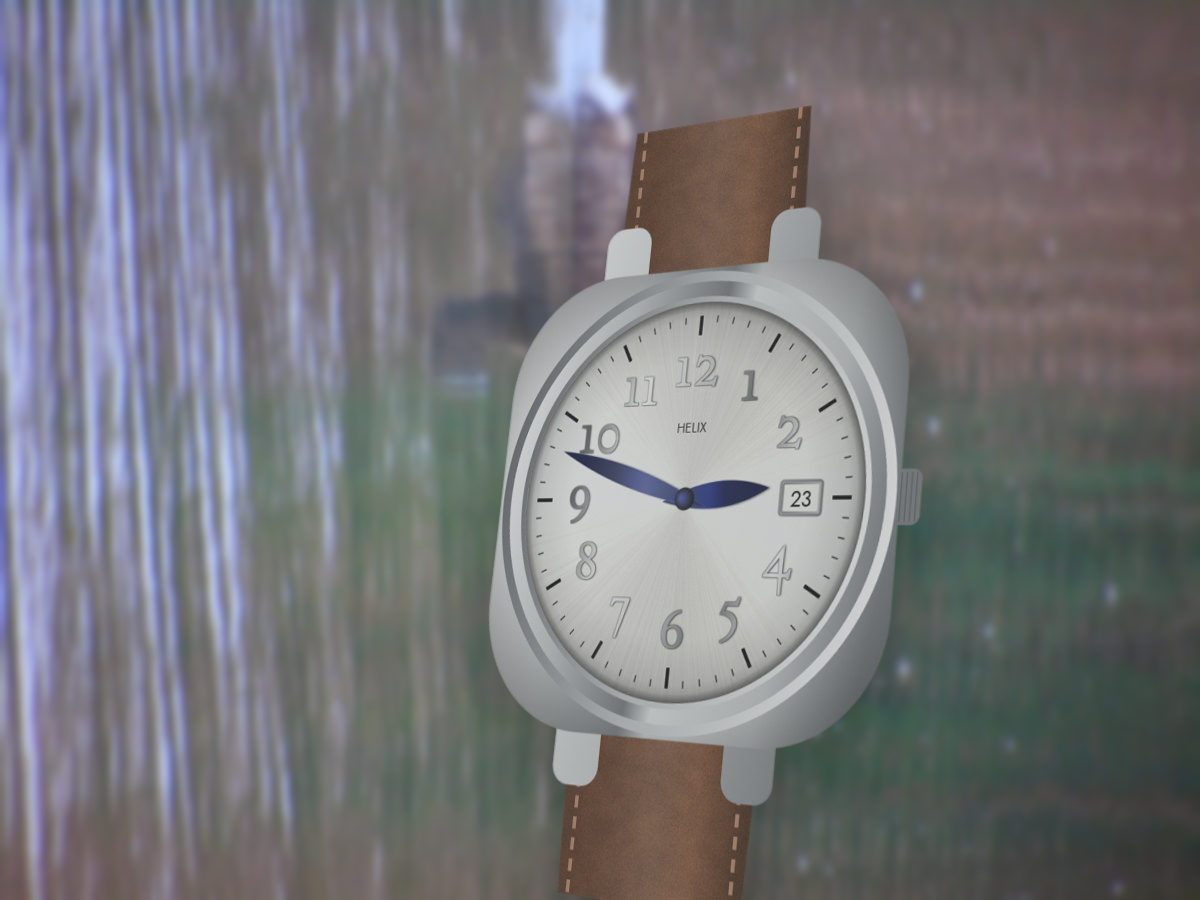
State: 2 h 48 min
